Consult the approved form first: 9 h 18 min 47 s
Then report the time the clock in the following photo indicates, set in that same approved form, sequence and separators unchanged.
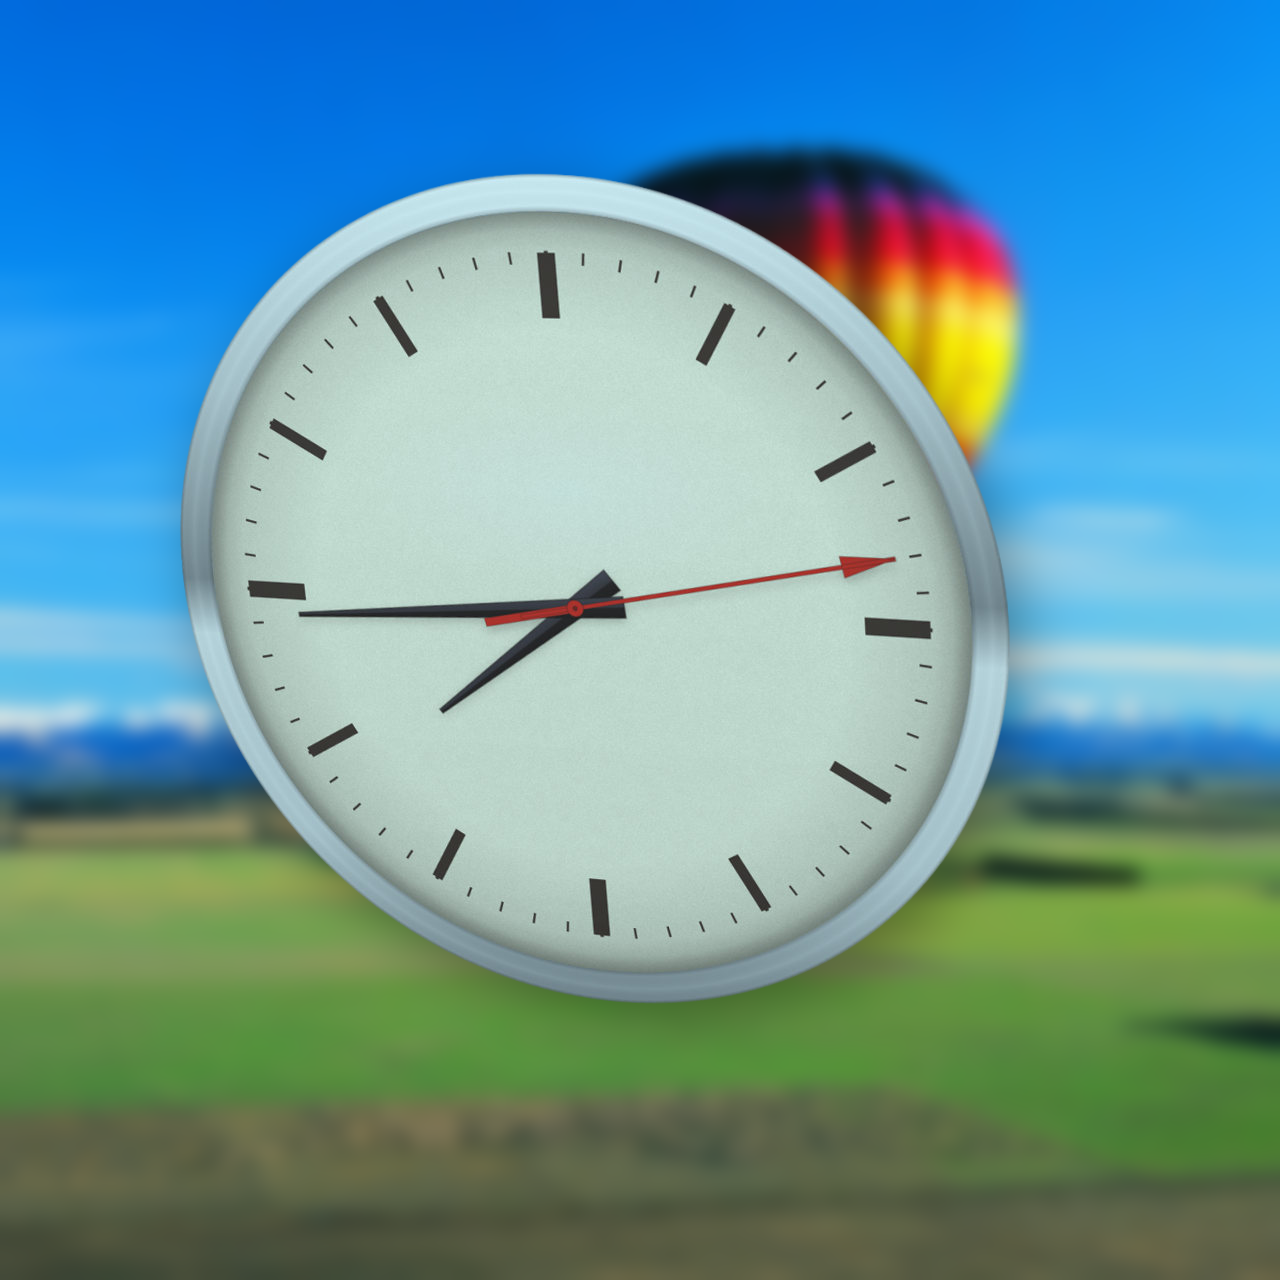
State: 7 h 44 min 13 s
